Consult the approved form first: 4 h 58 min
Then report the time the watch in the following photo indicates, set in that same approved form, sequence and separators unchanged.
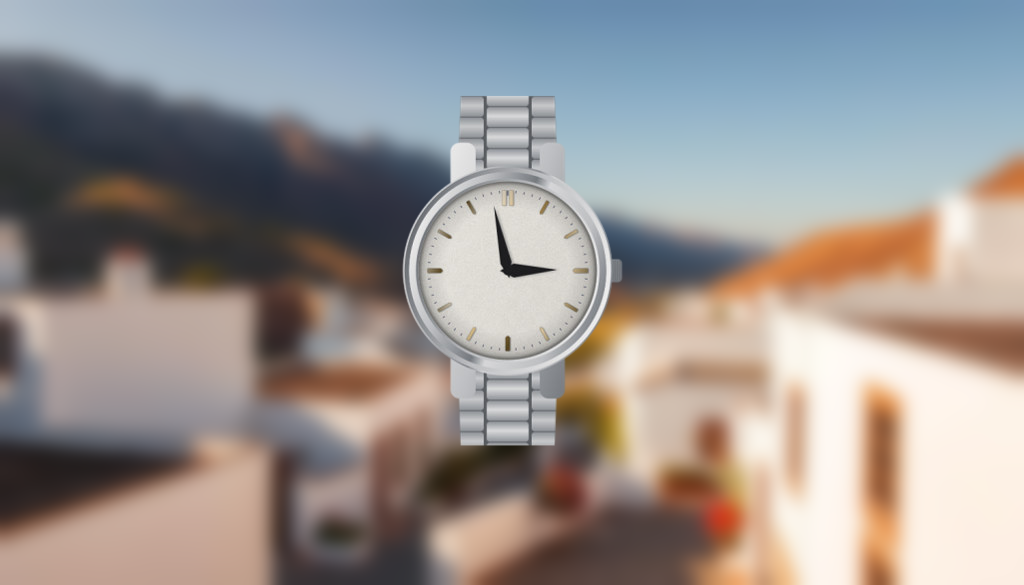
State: 2 h 58 min
